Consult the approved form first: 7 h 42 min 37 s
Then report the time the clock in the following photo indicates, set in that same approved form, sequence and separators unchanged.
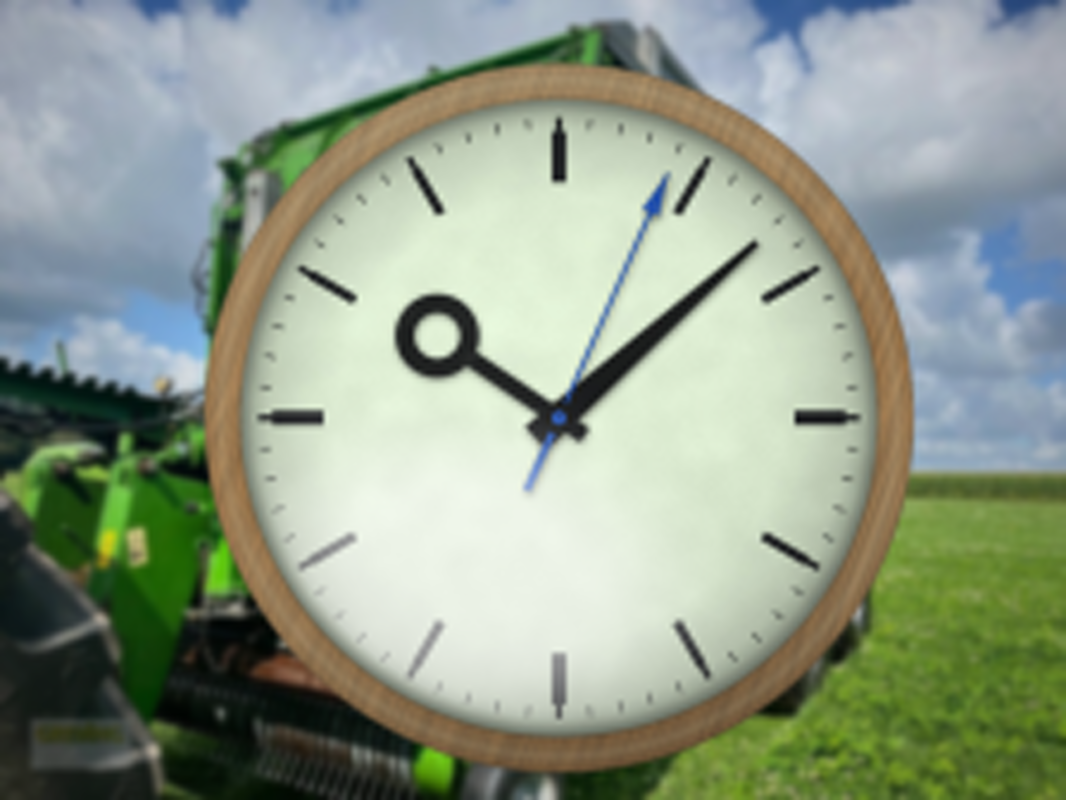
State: 10 h 08 min 04 s
